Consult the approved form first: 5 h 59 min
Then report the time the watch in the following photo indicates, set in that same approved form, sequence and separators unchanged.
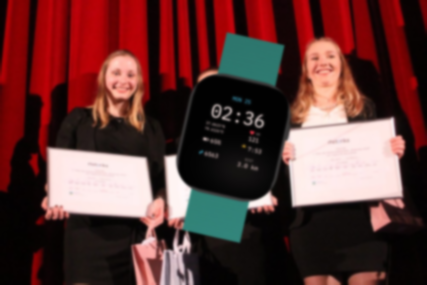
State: 2 h 36 min
